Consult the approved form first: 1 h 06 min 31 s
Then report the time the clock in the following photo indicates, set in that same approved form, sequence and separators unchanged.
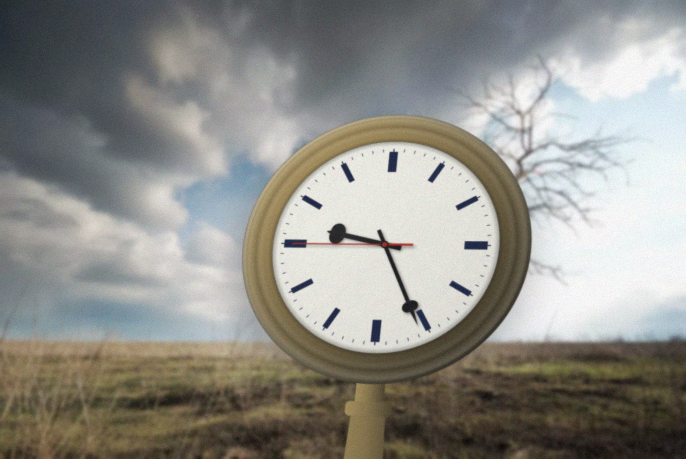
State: 9 h 25 min 45 s
